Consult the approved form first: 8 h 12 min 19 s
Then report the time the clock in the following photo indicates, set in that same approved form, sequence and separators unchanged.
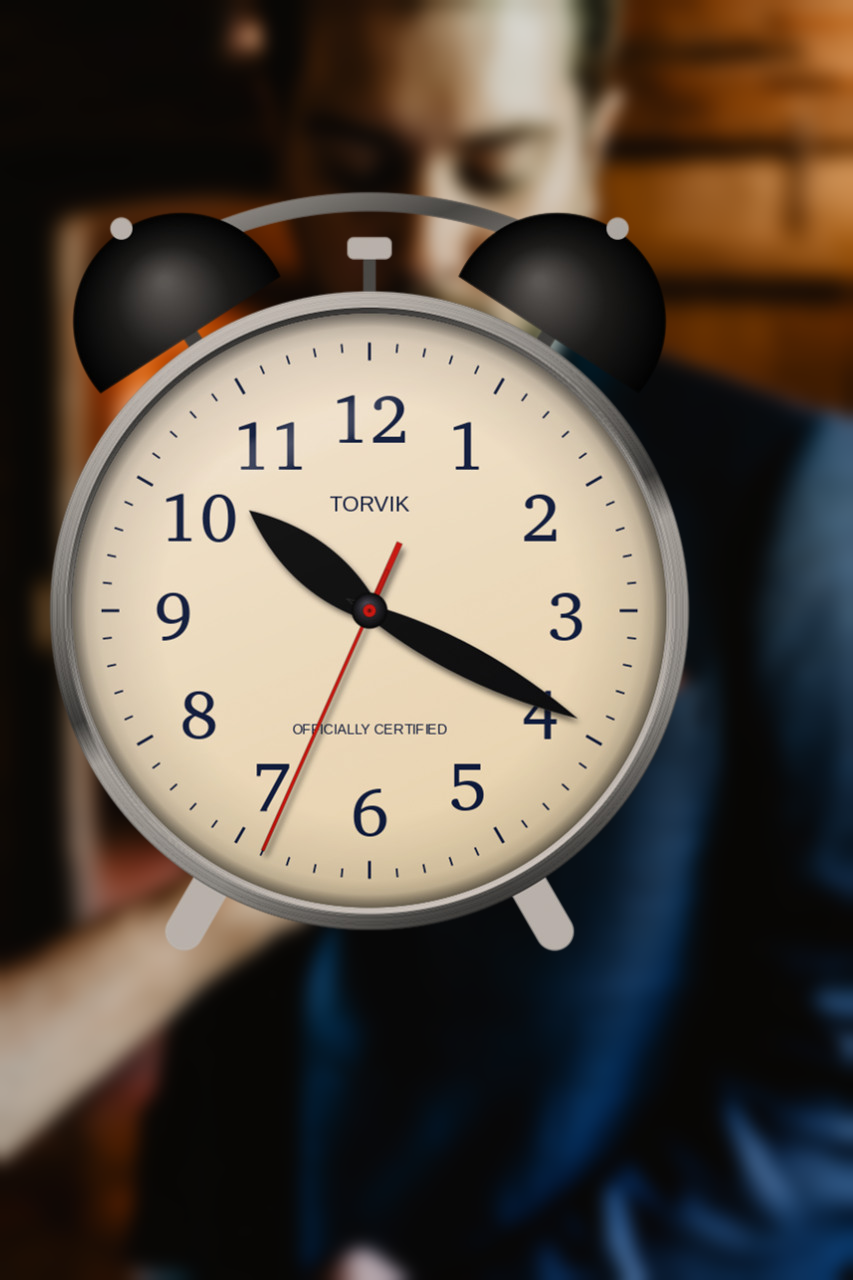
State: 10 h 19 min 34 s
